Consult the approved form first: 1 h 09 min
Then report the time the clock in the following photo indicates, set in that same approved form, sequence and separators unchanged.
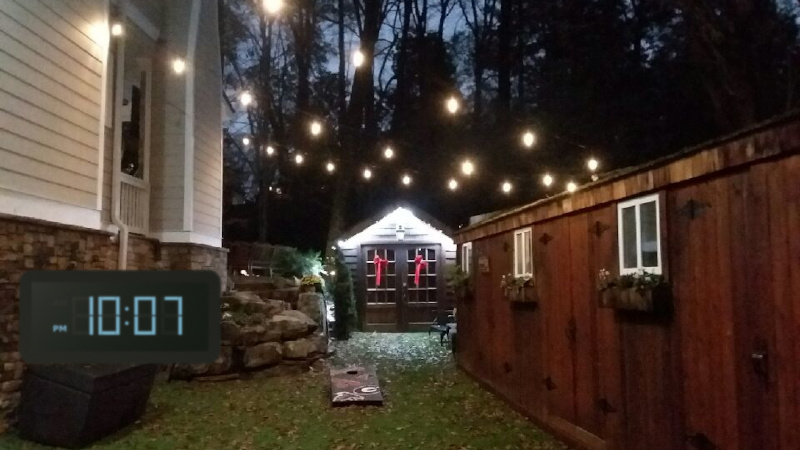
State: 10 h 07 min
